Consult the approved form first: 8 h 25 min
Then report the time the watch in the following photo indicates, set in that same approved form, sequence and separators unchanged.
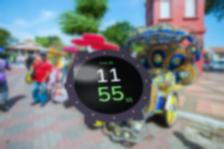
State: 11 h 55 min
